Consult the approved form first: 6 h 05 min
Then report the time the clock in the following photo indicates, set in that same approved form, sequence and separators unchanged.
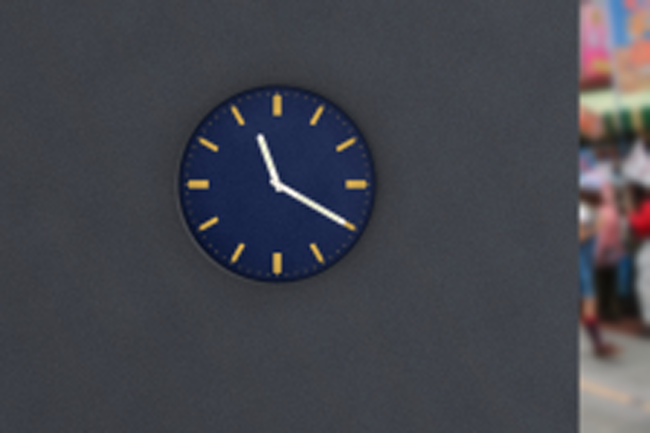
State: 11 h 20 min
